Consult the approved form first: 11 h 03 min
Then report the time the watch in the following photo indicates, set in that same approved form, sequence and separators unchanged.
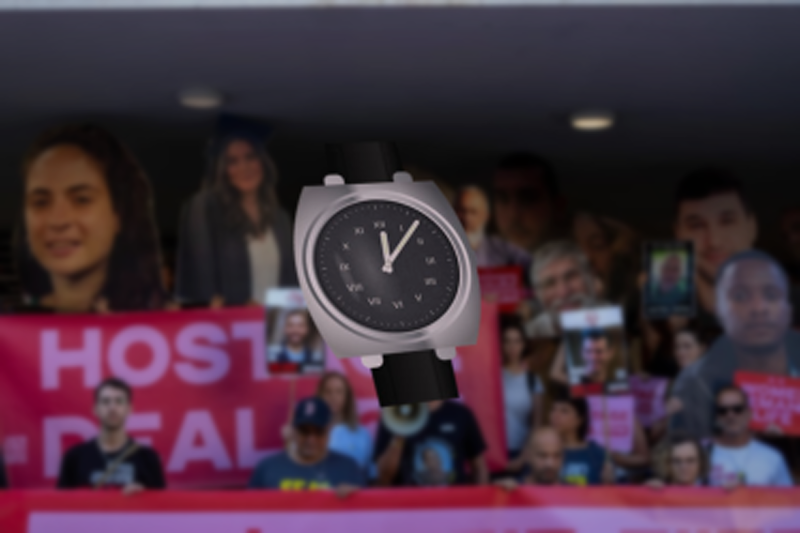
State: 12 h 07 min
